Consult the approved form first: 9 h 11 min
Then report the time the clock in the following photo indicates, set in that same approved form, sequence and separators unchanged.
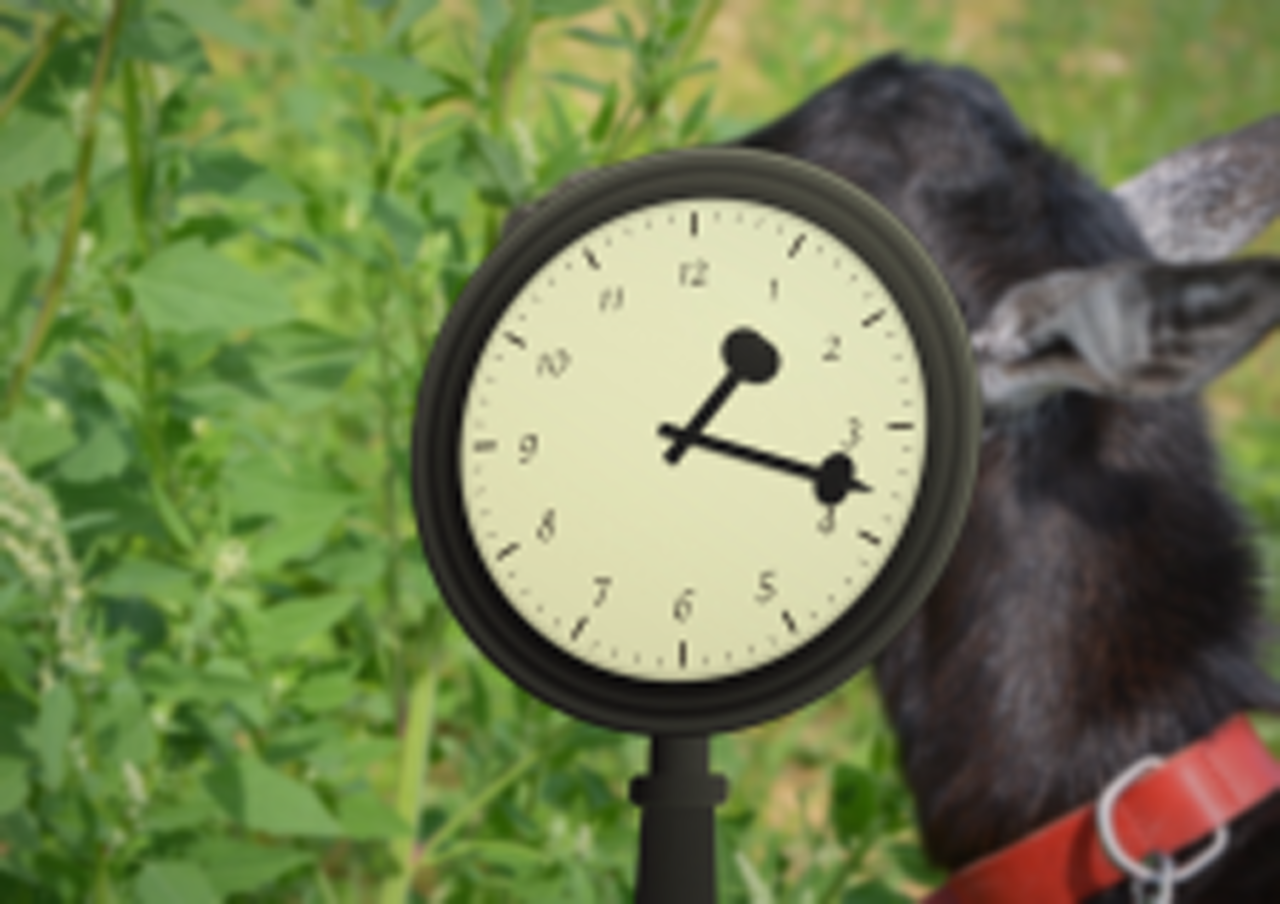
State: 1 h 18 min
